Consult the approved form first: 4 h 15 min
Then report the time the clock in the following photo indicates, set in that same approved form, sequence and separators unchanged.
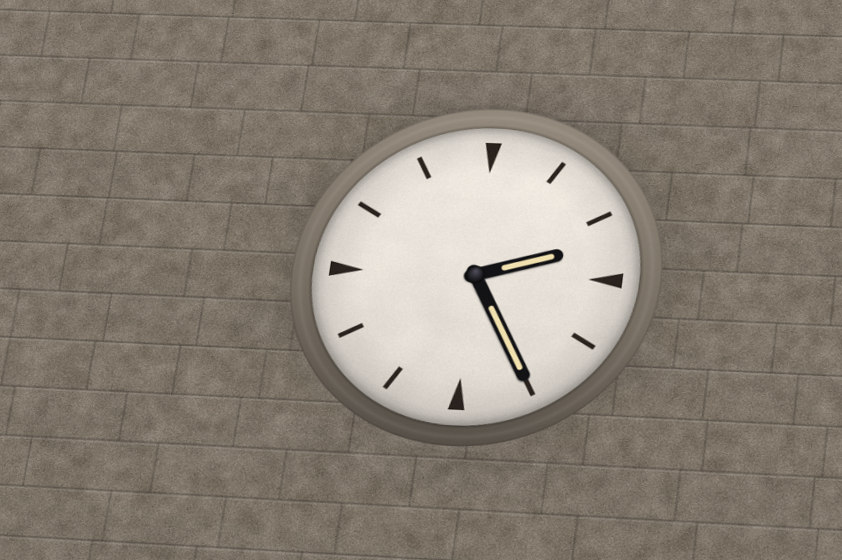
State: 2 h 25 min
